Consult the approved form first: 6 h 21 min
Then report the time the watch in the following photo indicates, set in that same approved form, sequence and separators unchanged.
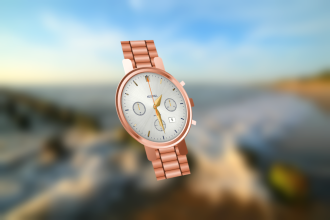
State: 1 h 29 min
